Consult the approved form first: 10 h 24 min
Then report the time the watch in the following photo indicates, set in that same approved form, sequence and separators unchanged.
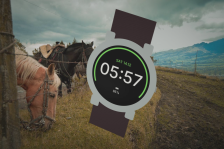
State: 5 h 57 min
